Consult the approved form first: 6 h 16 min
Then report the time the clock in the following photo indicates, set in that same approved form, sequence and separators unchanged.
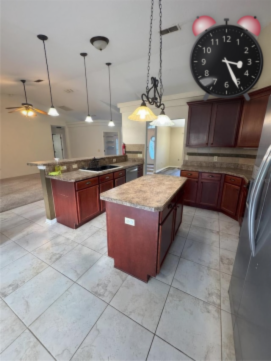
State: 3 h 26 min
